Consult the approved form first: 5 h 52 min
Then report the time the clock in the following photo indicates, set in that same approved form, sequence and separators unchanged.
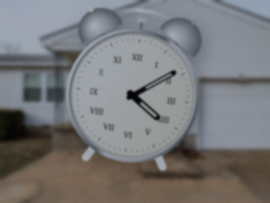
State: 4 h 09 min
